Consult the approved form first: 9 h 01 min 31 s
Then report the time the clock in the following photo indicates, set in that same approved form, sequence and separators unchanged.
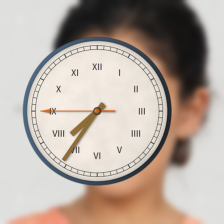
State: 7 h 35 min 45 s
